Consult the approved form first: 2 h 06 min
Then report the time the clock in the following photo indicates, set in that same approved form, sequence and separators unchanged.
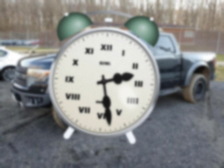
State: 2 h 28 min
